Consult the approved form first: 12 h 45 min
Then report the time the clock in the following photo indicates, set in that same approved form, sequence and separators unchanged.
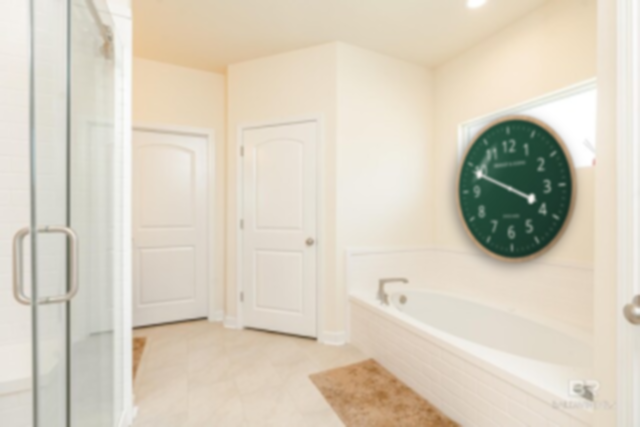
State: 3 h 49 min
